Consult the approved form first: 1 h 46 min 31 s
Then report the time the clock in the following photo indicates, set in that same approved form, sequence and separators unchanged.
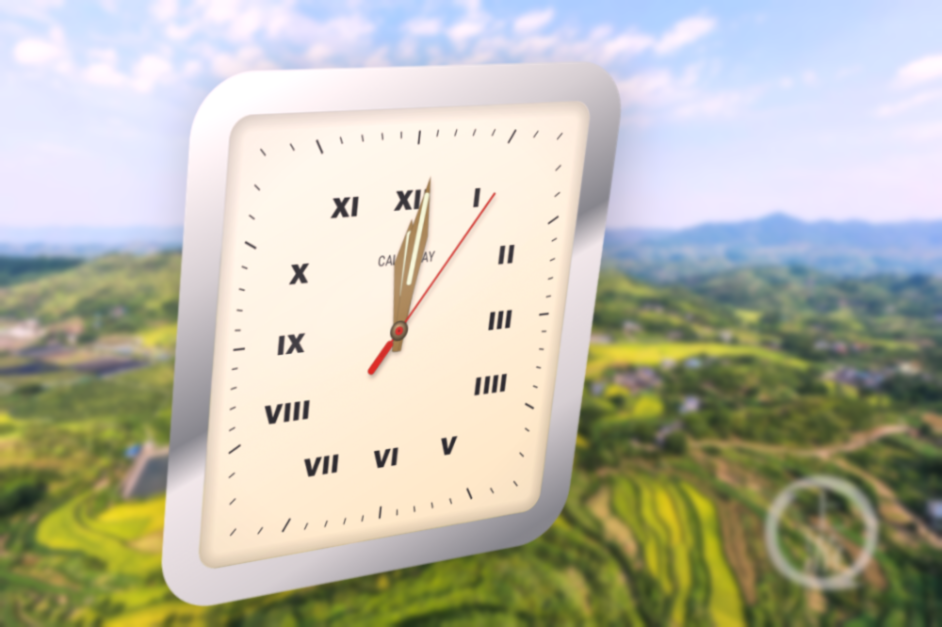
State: 12 h 01 min 06 s
